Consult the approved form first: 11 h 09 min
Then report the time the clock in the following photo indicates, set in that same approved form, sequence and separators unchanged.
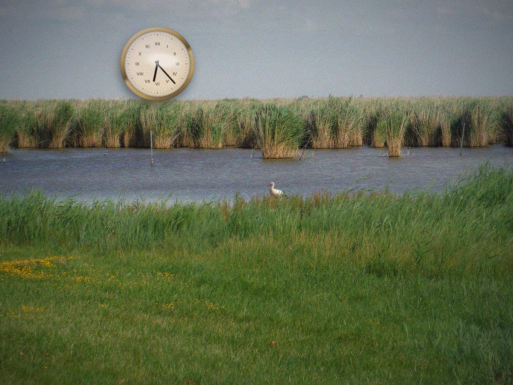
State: 6 h 23 min
